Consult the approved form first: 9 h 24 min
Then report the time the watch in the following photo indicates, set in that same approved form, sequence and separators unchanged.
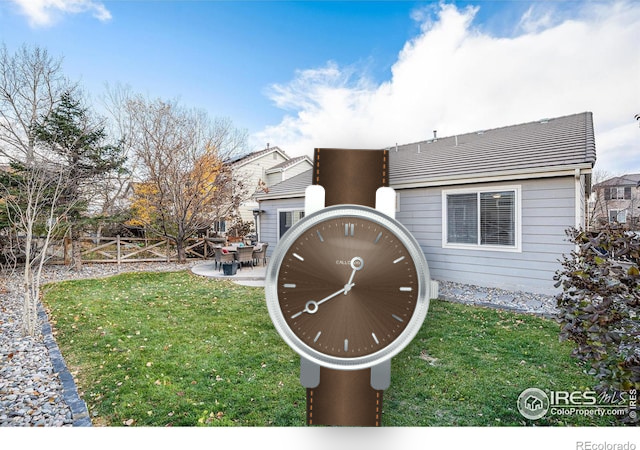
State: 12 h 40 min
